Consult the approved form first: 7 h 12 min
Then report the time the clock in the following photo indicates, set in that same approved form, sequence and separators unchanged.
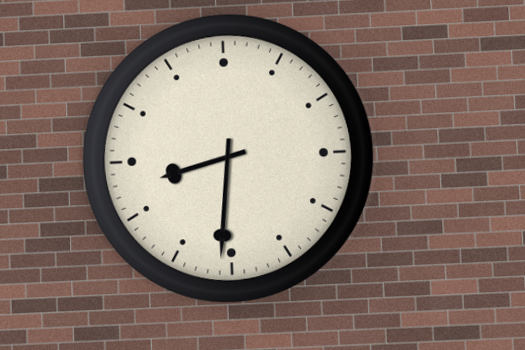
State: 8 h 31 min
